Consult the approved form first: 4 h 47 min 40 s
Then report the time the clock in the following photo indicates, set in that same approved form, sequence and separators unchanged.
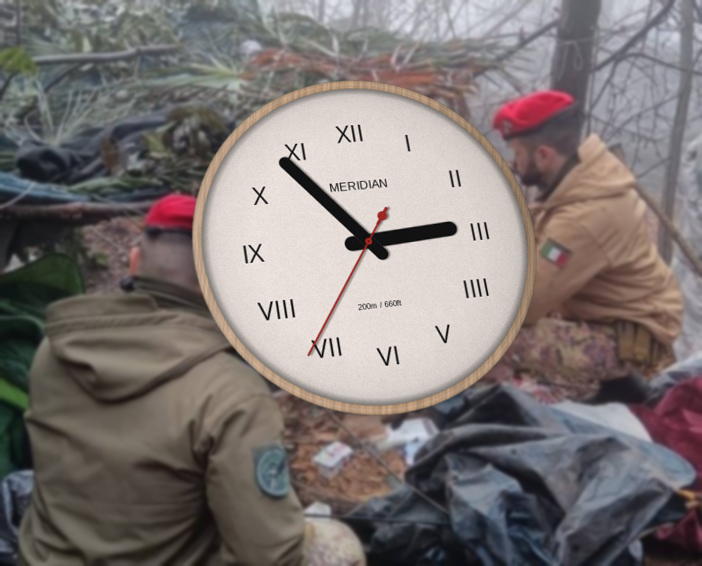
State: 2 h 53 min 36 s
